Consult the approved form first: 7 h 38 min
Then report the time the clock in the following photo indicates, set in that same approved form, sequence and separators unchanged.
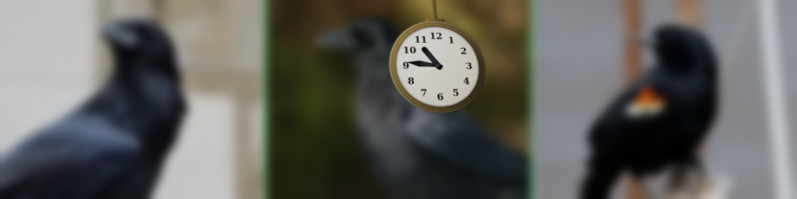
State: 10 h 46 min
